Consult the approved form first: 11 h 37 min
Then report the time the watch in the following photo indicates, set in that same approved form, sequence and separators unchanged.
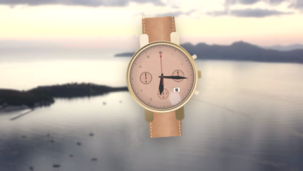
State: 6 h 16 min
